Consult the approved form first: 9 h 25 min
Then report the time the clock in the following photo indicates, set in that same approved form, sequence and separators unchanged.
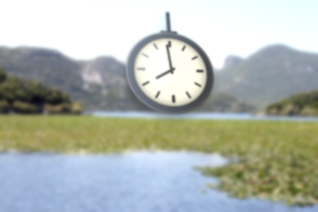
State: 7 h 59 min
